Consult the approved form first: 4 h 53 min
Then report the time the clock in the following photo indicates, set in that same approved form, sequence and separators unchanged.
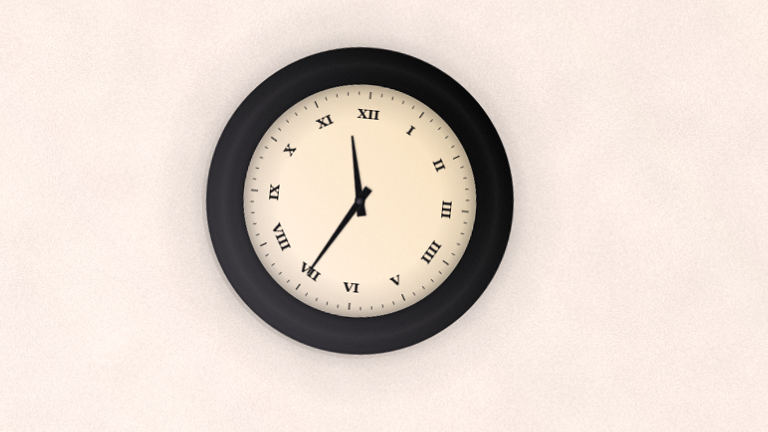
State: 11 h 35 min
